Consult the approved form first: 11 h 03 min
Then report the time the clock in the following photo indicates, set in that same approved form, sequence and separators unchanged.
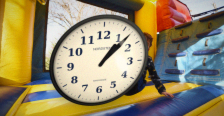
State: 1 h 07 min
